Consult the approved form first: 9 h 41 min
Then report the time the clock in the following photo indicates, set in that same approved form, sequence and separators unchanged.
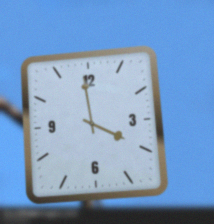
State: 3 h 59 min
